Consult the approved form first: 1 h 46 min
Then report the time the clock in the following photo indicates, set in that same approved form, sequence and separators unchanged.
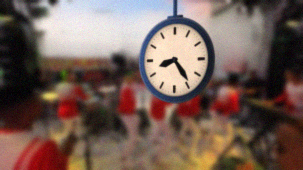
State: 8 h 24 min
